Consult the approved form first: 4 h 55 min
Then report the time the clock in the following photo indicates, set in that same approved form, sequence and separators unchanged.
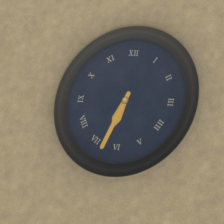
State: 6 h 33 min
